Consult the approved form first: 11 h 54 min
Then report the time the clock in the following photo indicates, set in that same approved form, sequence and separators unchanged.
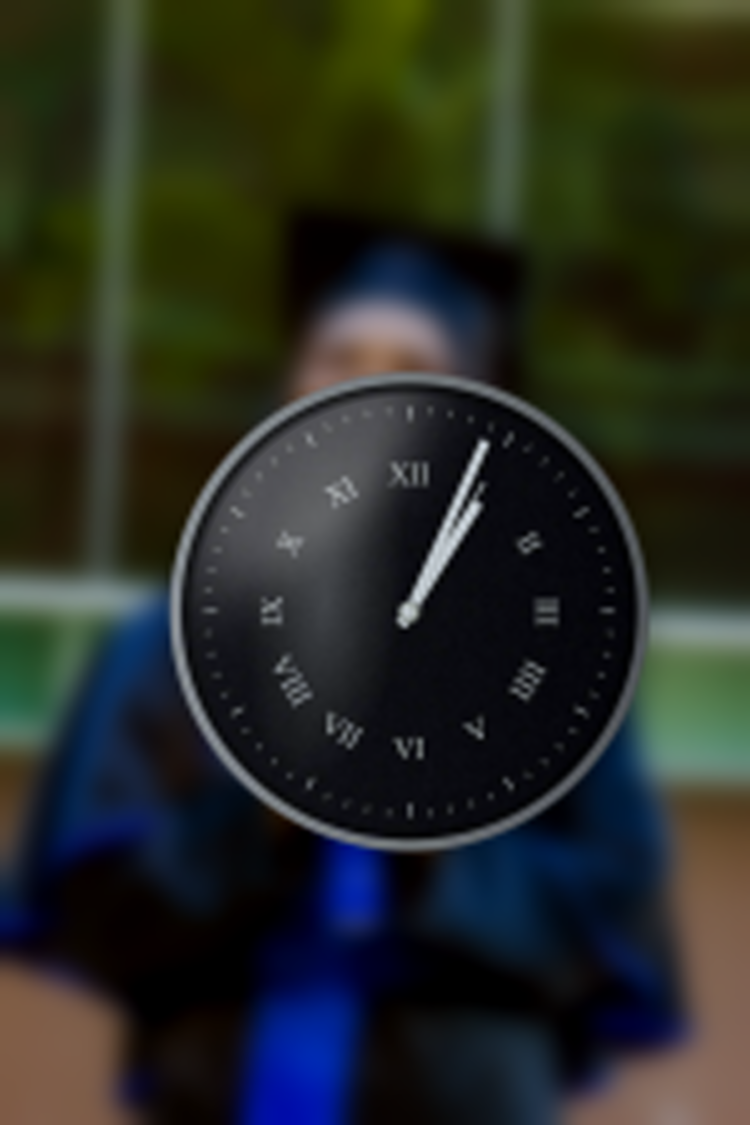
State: 1 h 04 min
